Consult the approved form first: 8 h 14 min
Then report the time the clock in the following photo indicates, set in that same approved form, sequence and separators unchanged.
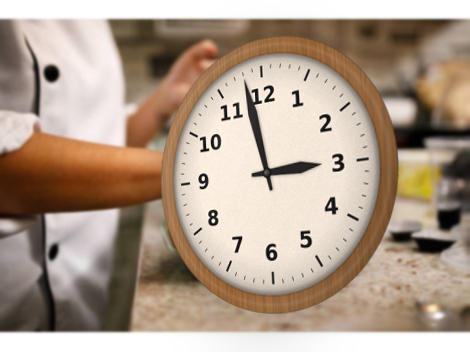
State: 2 h 58 min
